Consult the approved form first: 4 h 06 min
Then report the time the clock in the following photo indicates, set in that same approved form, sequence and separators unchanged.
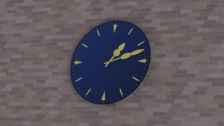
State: 1 h 12 min
